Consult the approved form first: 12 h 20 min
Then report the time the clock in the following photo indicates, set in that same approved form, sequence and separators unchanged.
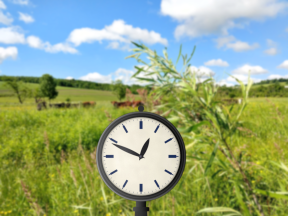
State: 12 h 49 min
